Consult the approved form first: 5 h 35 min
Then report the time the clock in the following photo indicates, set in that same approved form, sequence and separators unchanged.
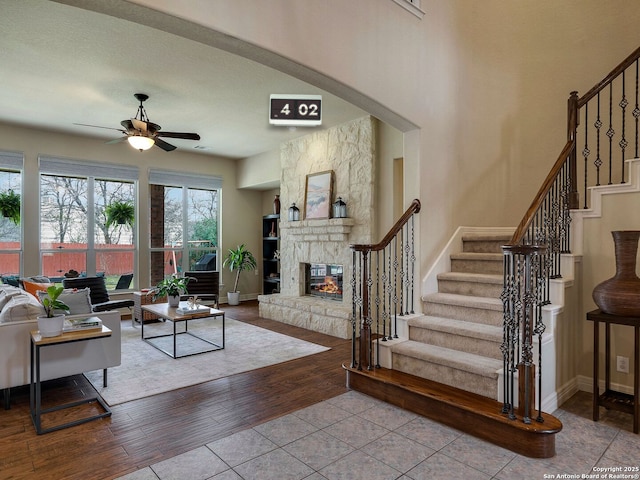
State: 4 h 02 min
